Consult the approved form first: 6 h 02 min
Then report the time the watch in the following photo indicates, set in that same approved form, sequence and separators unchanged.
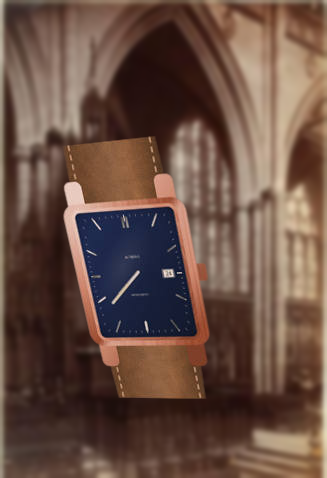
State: 7 h 38 min
